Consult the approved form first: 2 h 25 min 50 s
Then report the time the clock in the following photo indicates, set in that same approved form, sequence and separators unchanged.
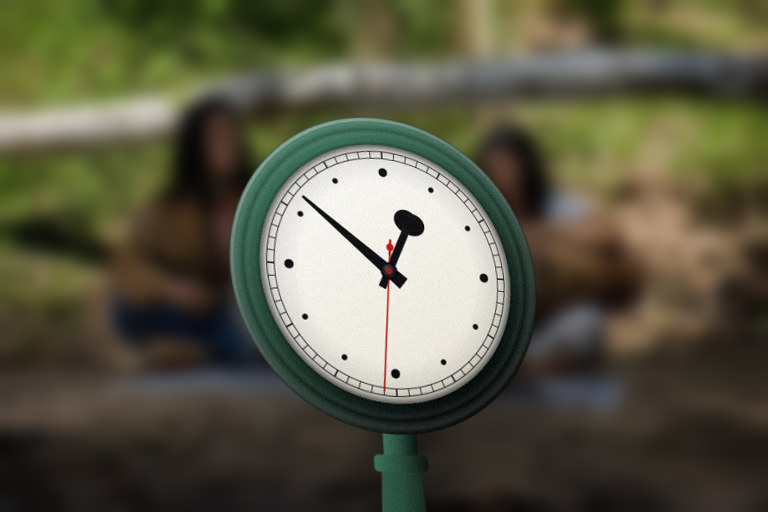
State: 12 h 51 min 31 s
